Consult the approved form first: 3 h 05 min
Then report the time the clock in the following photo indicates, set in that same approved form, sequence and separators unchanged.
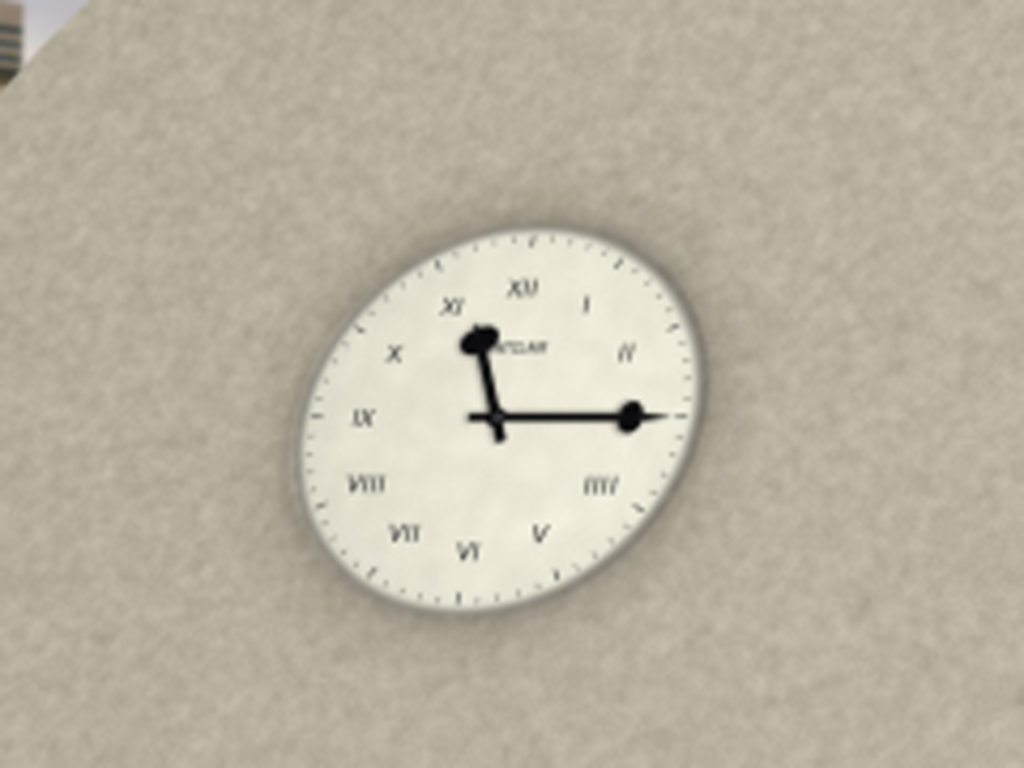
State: 11 h 15 min
